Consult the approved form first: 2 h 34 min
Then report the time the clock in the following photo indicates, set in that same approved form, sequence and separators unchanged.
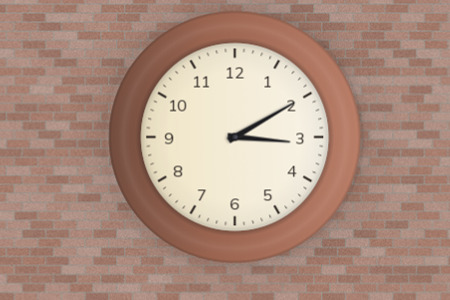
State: 3 h 10 min
